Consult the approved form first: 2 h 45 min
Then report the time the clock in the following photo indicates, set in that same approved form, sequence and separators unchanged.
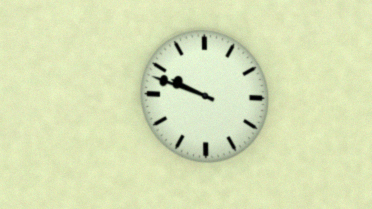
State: 9 h 48 min
